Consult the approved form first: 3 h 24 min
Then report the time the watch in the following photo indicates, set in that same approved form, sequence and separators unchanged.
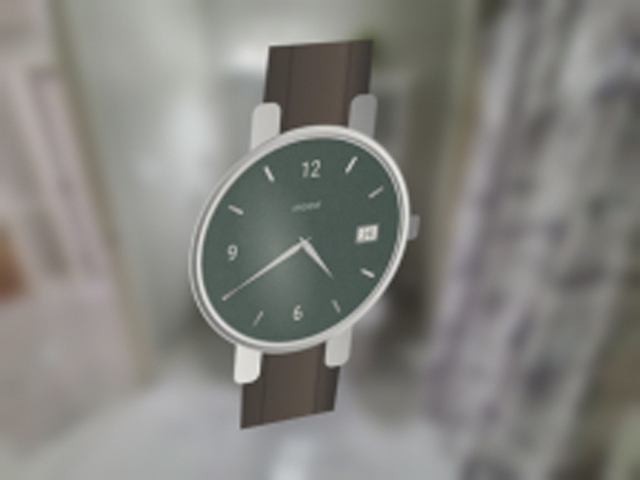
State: 4 h 40 min
